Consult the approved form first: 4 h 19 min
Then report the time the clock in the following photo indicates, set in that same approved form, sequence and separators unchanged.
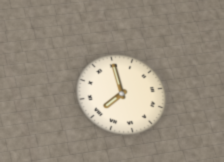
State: 8 h 00 min
